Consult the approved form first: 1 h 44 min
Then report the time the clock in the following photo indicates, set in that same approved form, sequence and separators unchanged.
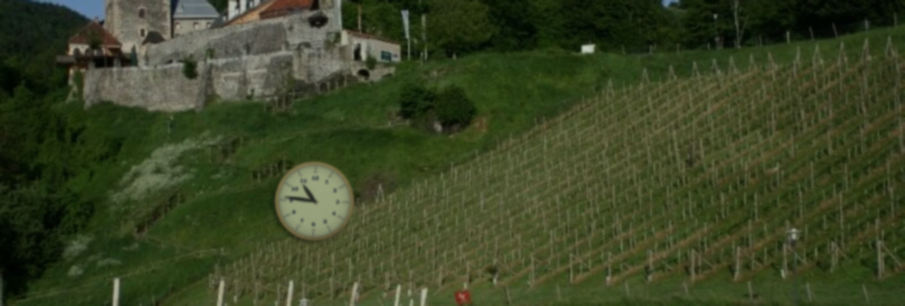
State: 10 h 46 min
